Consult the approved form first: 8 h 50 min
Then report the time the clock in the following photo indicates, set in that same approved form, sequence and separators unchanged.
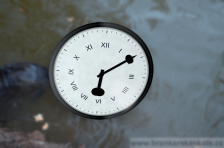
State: 6 h 09 min
